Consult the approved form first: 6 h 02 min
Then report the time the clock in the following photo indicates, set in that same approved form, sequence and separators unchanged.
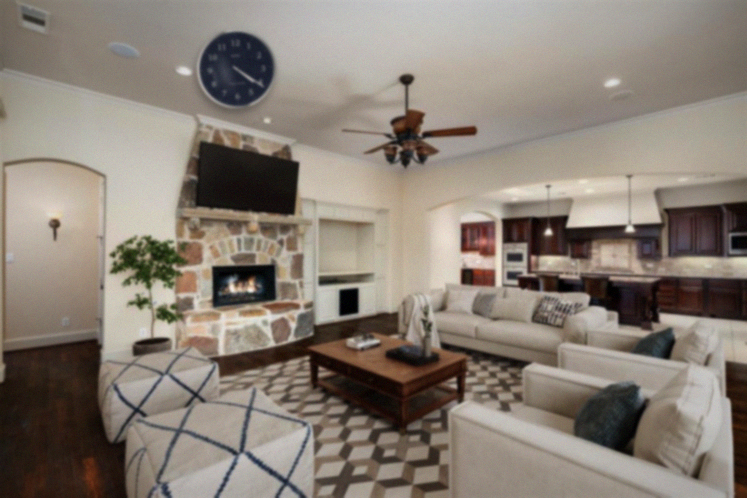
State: 4 h 21 min
